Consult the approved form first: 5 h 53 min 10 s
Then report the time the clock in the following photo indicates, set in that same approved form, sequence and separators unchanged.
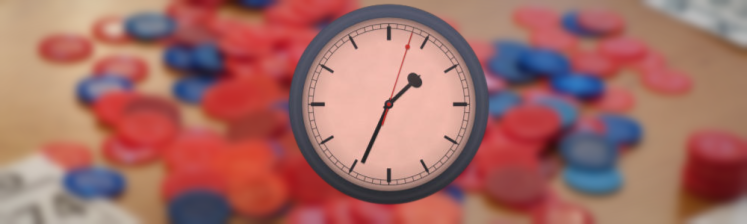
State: 1 h 34 min 03 s
